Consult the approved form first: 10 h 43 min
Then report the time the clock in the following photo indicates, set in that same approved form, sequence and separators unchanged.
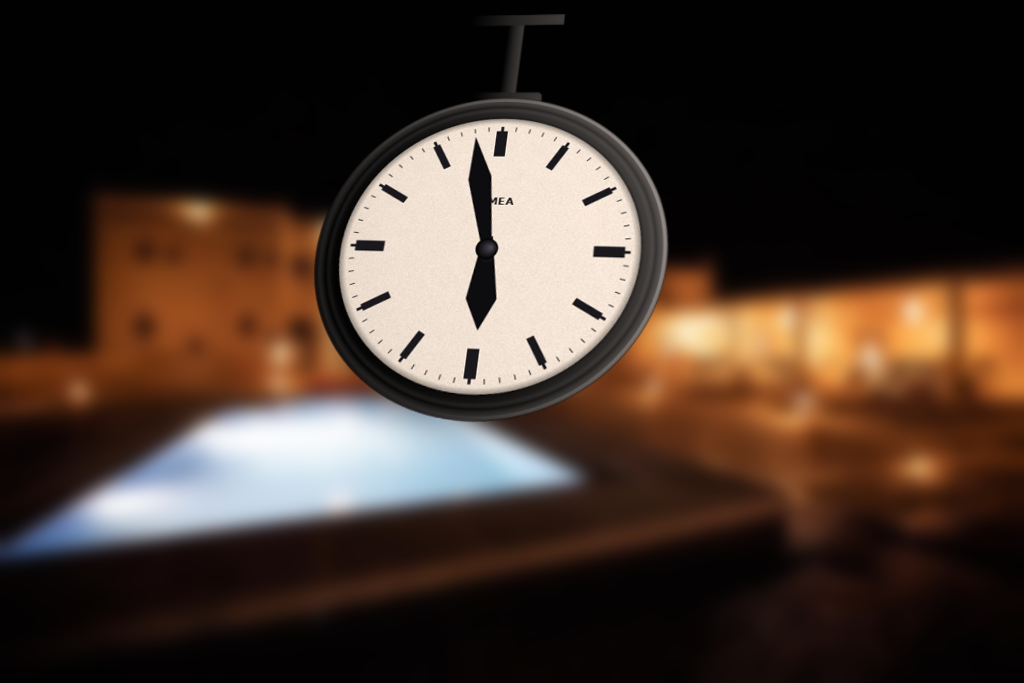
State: 5 h 58 min
